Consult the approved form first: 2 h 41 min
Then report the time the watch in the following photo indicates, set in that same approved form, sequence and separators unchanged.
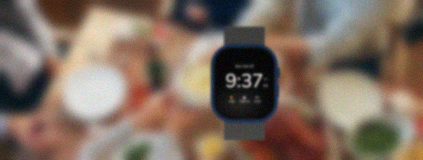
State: 9 h 37 min
